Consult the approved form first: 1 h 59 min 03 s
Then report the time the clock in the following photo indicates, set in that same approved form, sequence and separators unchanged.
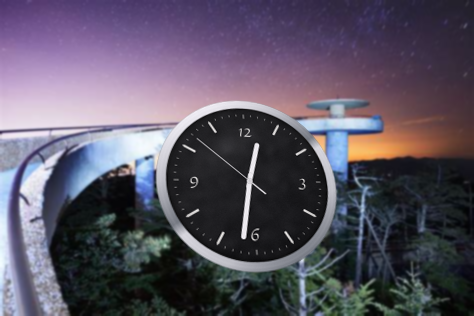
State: 12 h 31 min 52 s
